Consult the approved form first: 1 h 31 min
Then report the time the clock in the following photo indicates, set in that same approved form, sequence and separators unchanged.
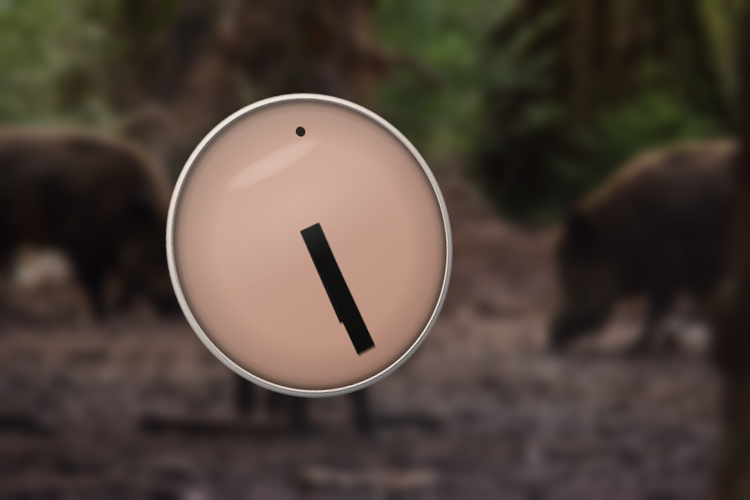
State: 5 h 27 min
